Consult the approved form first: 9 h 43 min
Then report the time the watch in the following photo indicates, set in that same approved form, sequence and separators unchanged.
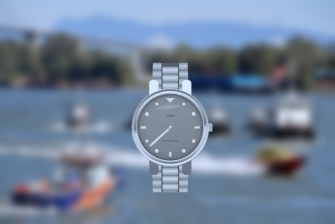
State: 7 h 38 min
